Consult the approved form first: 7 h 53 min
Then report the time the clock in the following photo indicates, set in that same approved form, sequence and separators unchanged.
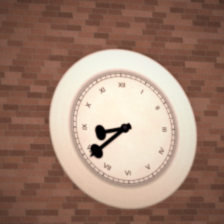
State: 8 h 39 min
